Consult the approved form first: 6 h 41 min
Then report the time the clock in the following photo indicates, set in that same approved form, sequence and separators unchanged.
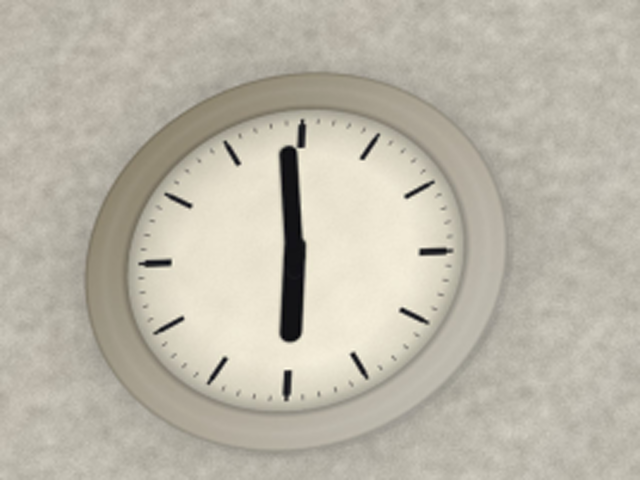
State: 5 h 59 min
